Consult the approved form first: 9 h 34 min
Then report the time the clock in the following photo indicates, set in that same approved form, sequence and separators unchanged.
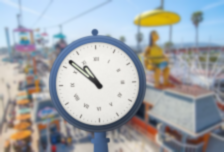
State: 10 h 52 min
